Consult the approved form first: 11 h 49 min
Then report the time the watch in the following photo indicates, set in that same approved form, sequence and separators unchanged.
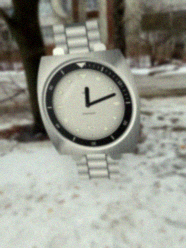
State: 12 h 12 min
